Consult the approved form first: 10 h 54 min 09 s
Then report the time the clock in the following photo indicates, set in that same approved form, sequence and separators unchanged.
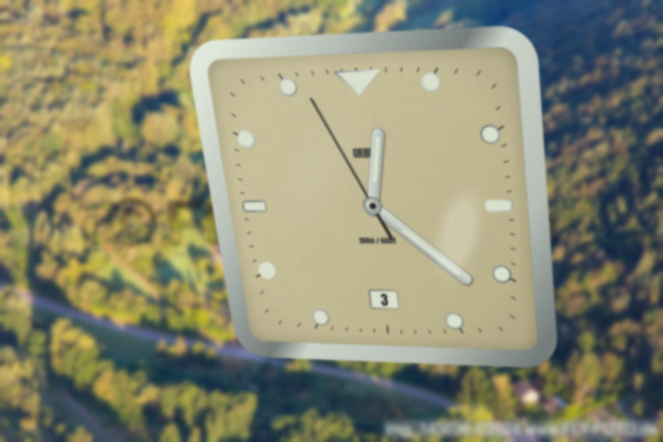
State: 12 h 21 min 56 s
